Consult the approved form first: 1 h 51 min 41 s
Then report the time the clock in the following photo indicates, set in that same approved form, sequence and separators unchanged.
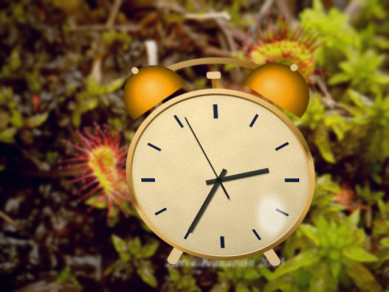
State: 2 h 34 min 56 s
